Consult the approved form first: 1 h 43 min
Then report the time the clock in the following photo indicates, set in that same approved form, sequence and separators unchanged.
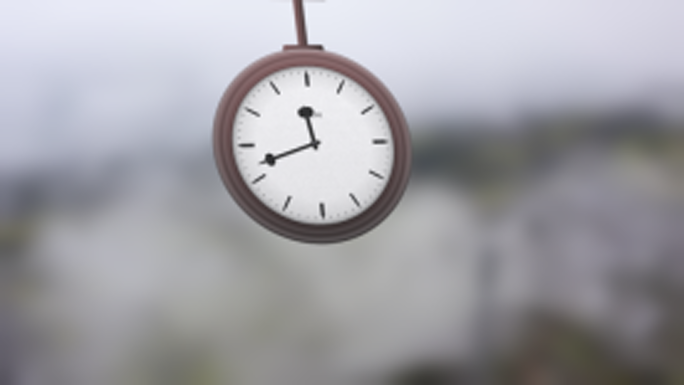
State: 11 h 42 min
